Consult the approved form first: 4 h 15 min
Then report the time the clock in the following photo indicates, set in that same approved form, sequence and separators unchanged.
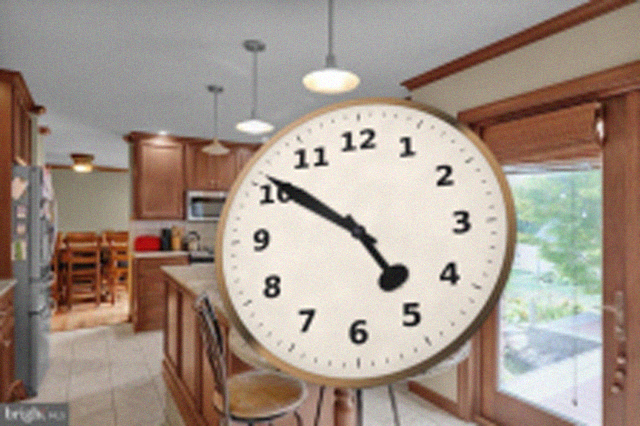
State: 4 h 51 min
